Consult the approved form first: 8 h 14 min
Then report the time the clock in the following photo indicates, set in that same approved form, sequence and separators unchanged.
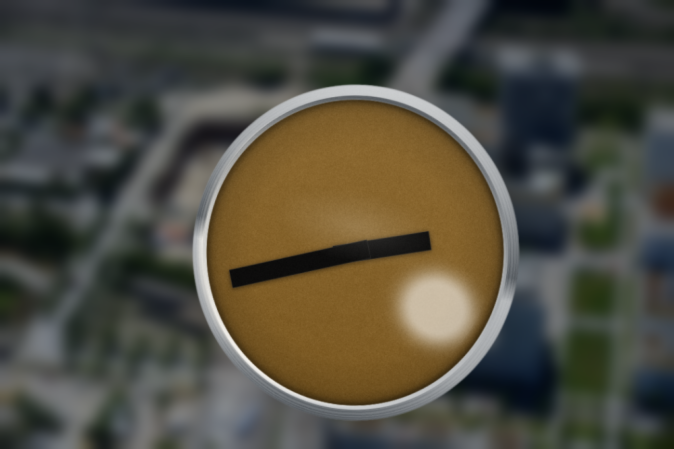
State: 2 h 43 min
